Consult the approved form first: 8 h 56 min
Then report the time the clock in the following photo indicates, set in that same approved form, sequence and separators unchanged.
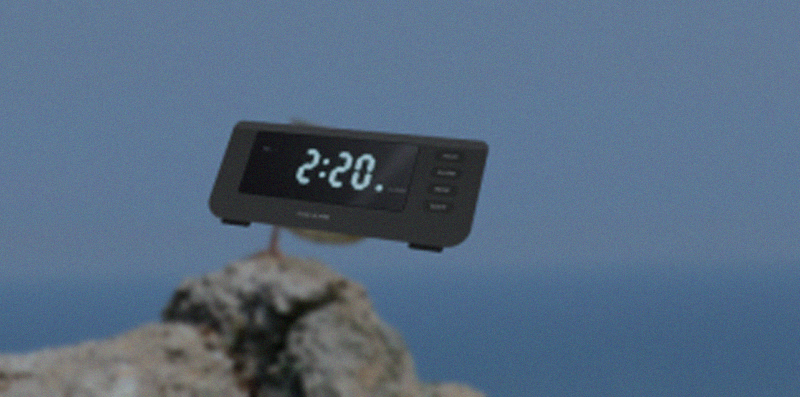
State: 2 h 20 min
